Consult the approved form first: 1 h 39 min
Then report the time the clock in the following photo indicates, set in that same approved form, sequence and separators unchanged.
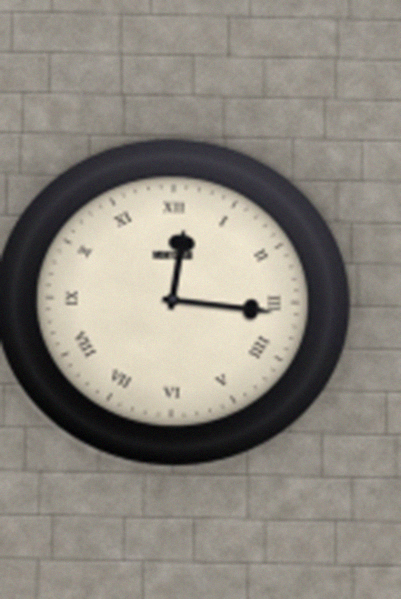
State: 12 h 16 min
